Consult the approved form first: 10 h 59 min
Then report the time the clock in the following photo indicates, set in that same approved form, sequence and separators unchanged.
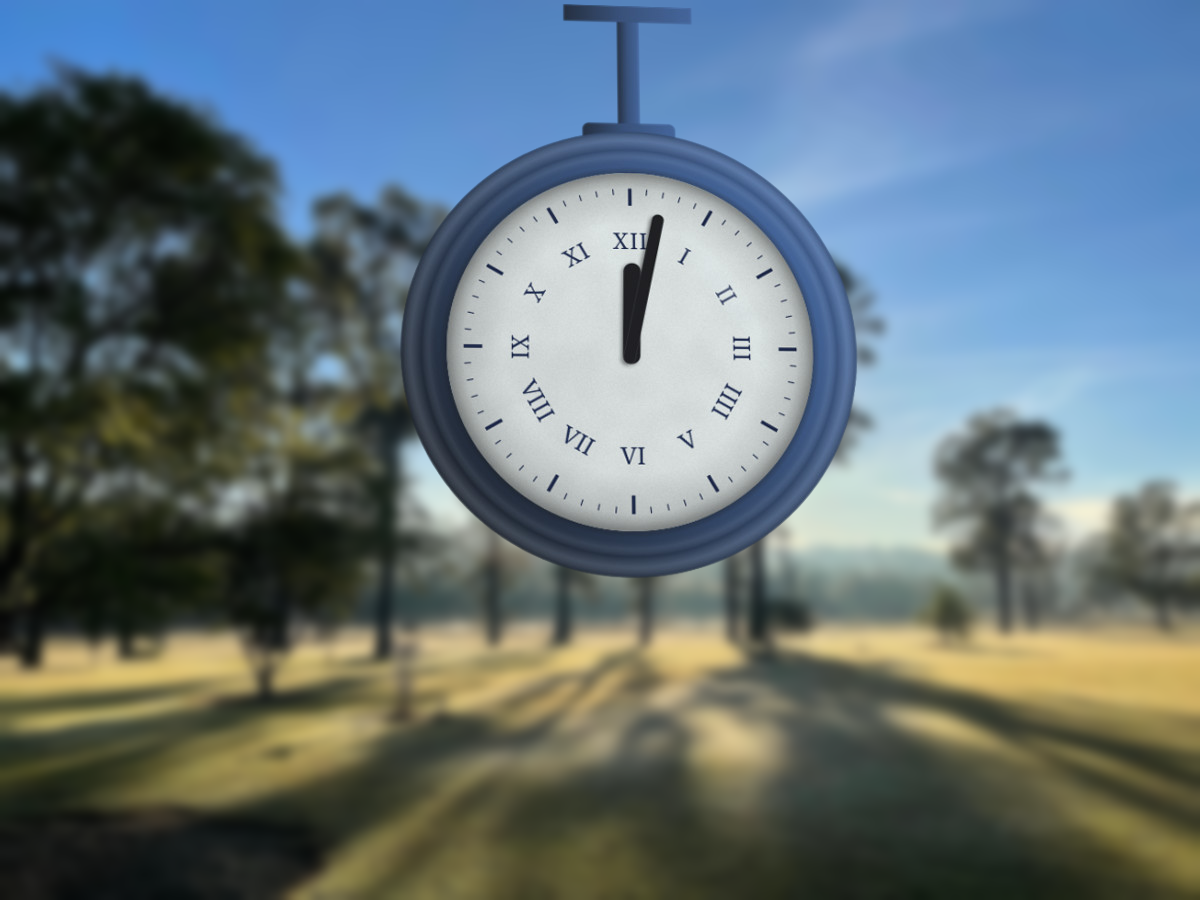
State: 12 h 02 min
